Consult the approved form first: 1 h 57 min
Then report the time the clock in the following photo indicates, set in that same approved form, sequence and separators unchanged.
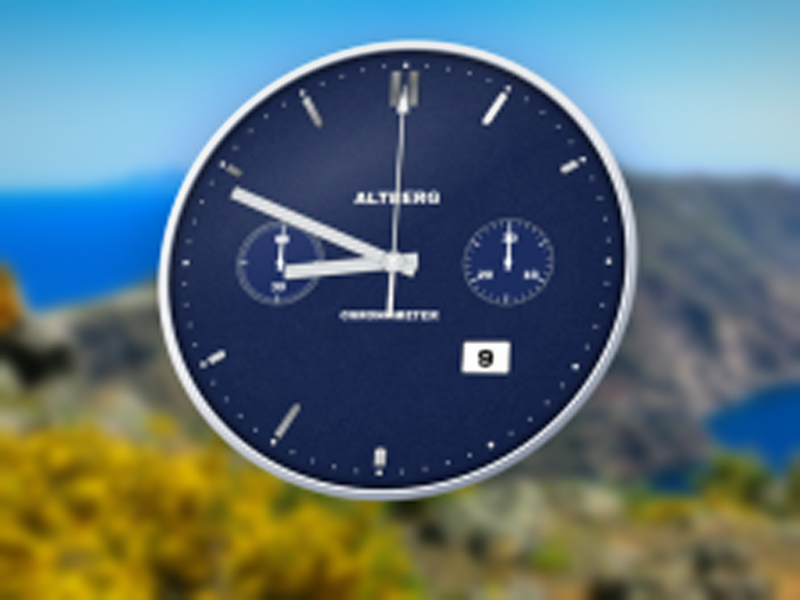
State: 8 h 49 min
